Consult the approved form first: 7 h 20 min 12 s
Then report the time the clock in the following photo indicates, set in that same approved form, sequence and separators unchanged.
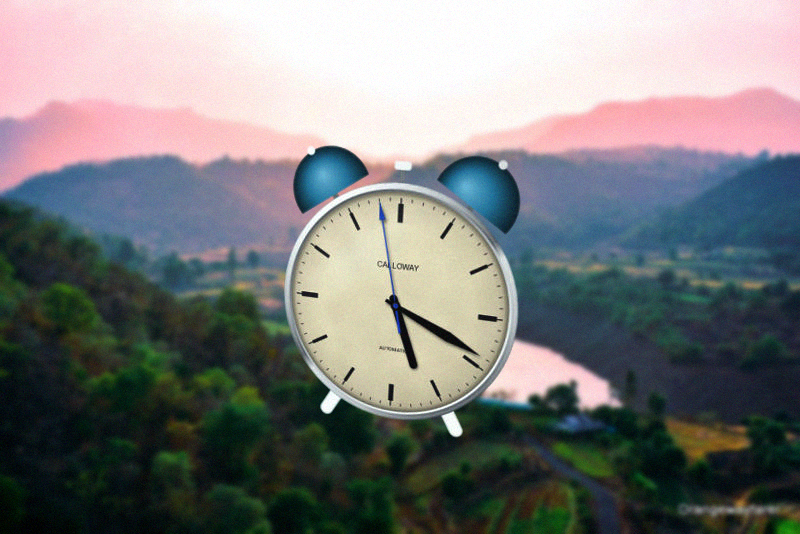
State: 5 h 18 min 58 s
